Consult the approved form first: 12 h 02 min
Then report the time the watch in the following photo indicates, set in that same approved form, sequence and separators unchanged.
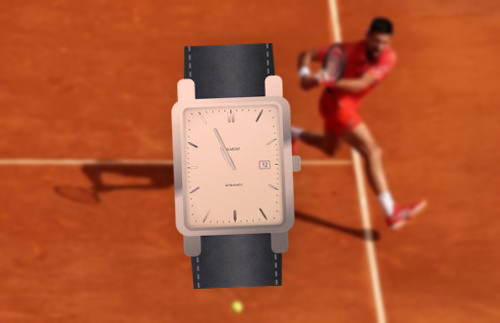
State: 10 h 56 min
